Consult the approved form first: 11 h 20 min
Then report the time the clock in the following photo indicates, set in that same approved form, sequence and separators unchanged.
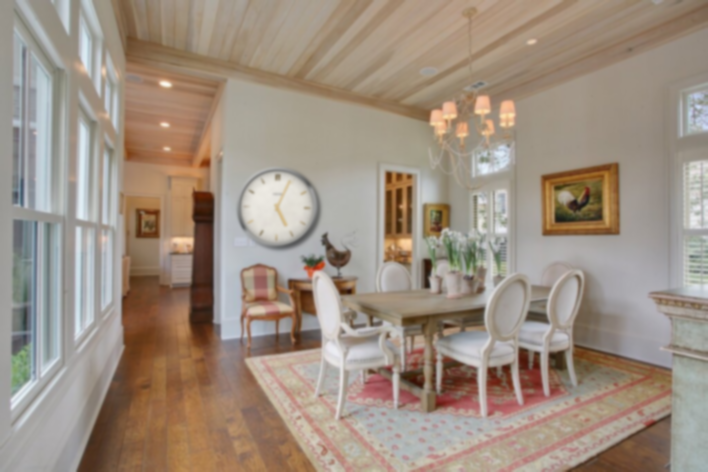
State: 5 h 04 min
